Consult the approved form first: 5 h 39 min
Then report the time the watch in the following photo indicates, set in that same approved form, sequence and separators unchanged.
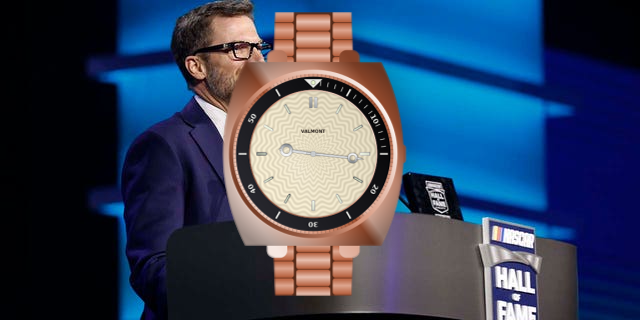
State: 9 h 16 min
